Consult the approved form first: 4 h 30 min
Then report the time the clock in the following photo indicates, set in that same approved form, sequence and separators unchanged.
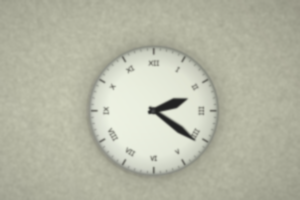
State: 2 h 21 min
